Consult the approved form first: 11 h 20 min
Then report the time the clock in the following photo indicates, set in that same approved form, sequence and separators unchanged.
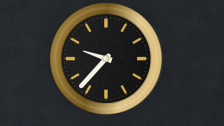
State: 9 h 37 min
